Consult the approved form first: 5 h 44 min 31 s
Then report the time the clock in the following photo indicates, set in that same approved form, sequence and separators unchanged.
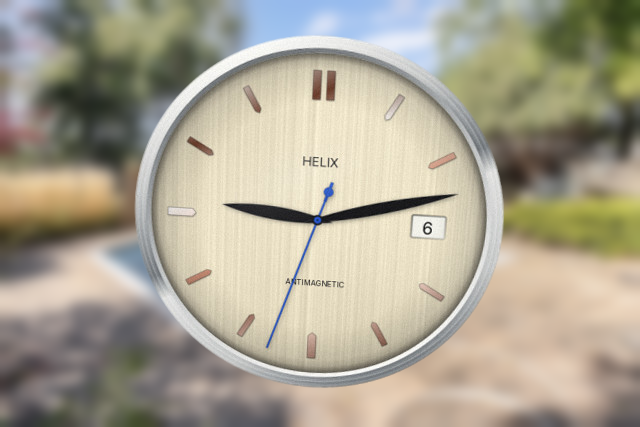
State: 9 h 12 min 33 s
